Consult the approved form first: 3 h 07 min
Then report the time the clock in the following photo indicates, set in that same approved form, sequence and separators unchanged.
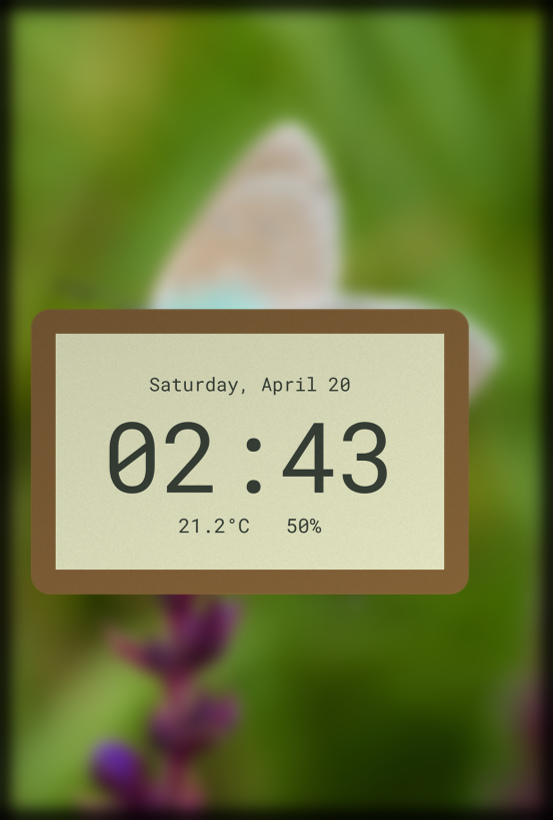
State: 2 h 43 min
